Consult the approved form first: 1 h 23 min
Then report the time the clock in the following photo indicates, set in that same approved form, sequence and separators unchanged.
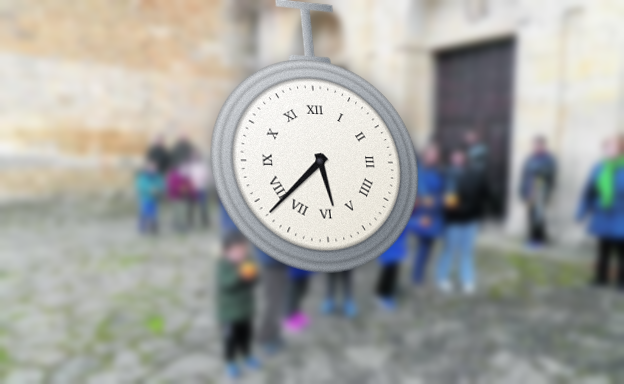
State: 5 h 38 min
